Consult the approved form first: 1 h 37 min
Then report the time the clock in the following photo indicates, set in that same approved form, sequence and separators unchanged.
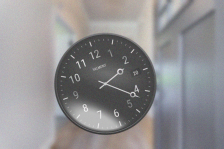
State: 2 h 22 min
